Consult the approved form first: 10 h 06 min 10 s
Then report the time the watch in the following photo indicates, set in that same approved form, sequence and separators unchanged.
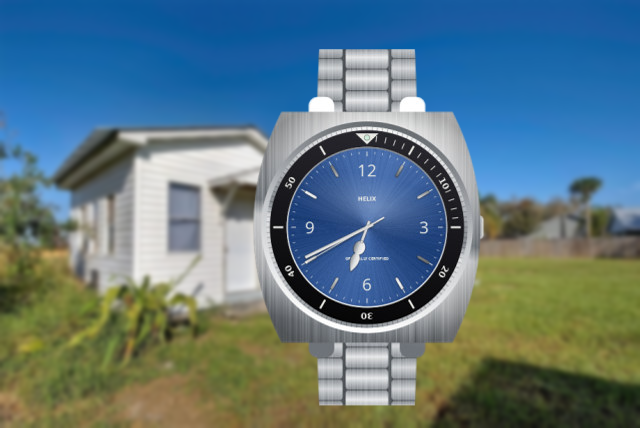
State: 6 h 40 min 40 s
